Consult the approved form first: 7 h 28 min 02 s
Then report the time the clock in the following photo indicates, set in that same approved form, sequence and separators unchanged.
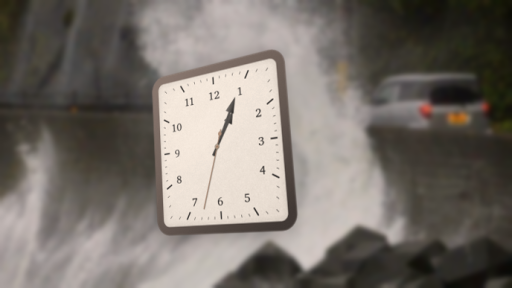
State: 1 h 04 min 33 s
